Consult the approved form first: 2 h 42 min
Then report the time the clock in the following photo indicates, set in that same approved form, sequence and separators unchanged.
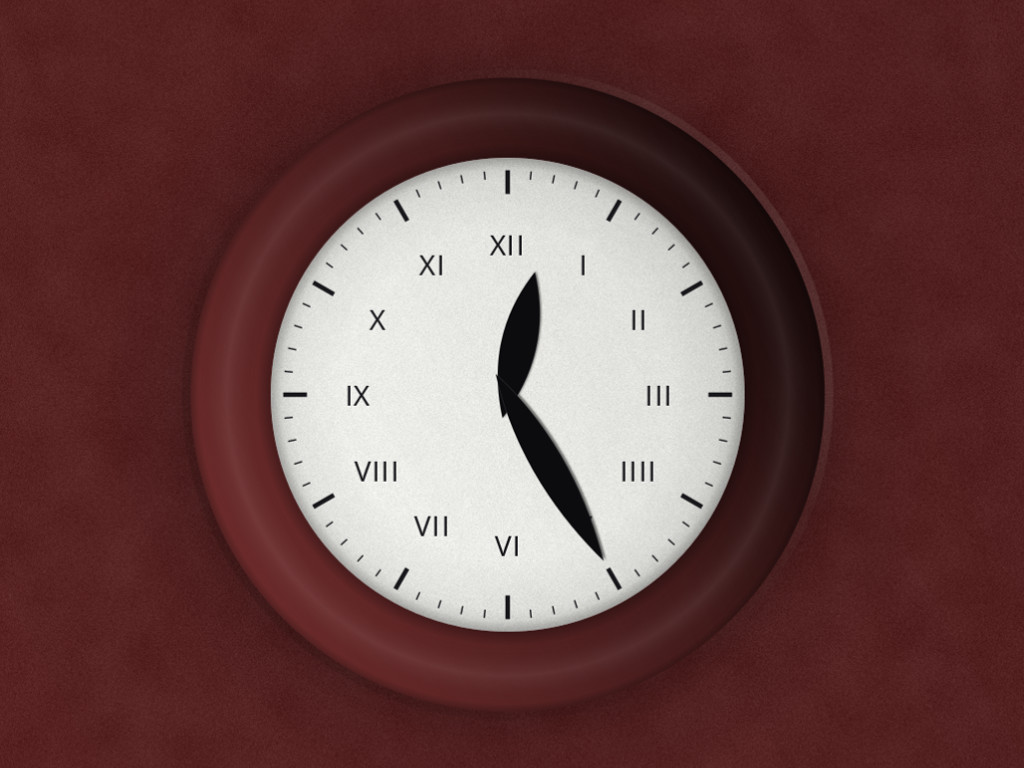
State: 12 h 25 min
